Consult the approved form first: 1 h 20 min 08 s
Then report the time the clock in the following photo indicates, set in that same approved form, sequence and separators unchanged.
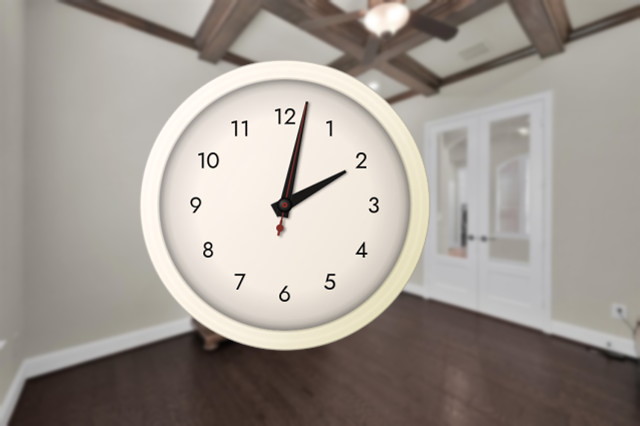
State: 2 h 02 min 02 s
